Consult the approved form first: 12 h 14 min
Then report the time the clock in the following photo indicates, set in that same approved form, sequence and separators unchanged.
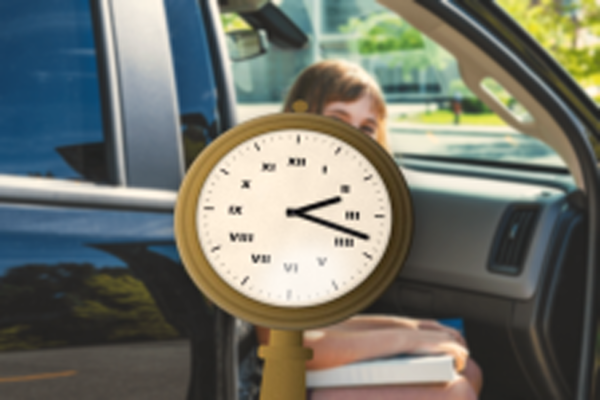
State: 2 h 18 min
